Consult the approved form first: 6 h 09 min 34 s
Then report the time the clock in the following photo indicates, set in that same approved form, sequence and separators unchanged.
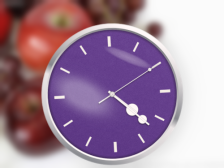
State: 4 h 22 min 10 s
